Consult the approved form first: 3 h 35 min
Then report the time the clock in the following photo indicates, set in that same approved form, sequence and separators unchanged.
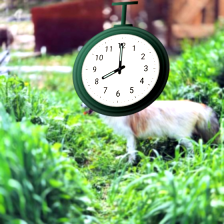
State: 8 h 00 min
